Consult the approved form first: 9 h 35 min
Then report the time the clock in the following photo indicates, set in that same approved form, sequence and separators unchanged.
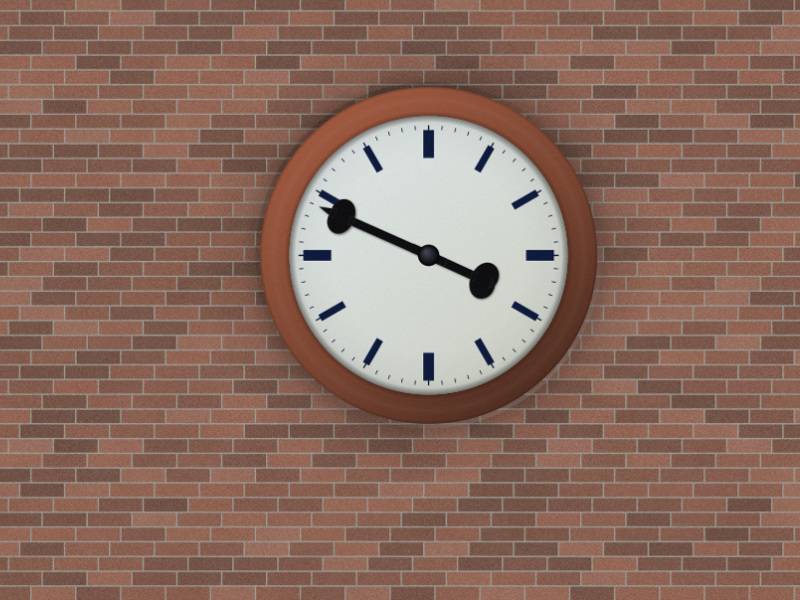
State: 3 h 49 min
